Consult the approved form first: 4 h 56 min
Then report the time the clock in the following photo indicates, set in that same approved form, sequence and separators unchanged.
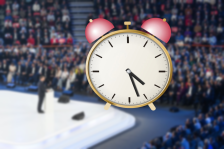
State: 4 h 27 min
